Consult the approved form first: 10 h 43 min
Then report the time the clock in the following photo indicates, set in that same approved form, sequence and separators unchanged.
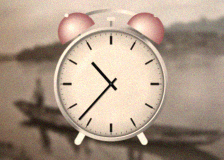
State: 10 h 37 min
